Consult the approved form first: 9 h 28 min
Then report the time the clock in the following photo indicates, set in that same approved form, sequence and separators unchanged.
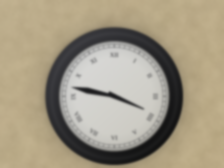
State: 3 h 47 min
